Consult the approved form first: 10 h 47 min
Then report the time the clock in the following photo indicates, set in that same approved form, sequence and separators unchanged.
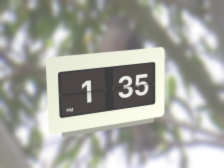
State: 1 h 35 min
